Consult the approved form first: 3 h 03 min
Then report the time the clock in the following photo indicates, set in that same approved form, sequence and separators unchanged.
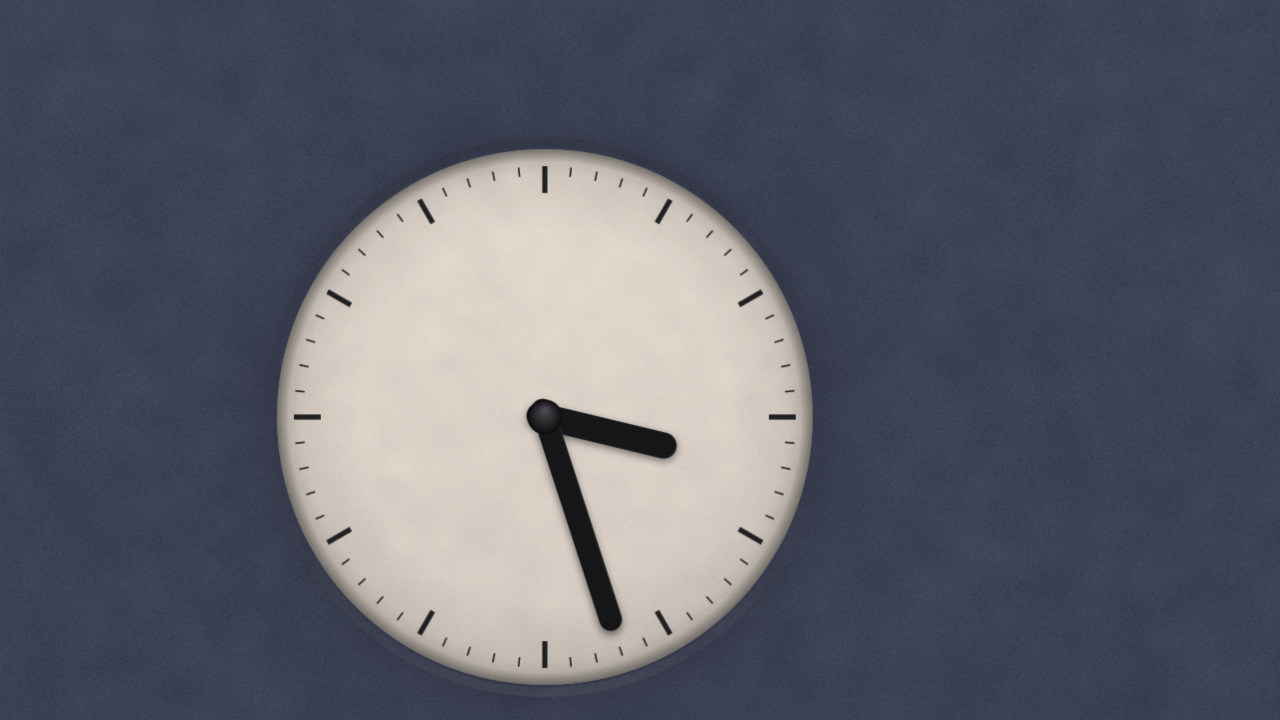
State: 3 h 27 min
